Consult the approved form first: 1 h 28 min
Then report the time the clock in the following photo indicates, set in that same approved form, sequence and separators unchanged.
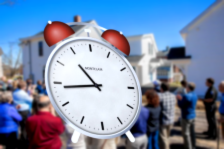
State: 10 h 44 min
